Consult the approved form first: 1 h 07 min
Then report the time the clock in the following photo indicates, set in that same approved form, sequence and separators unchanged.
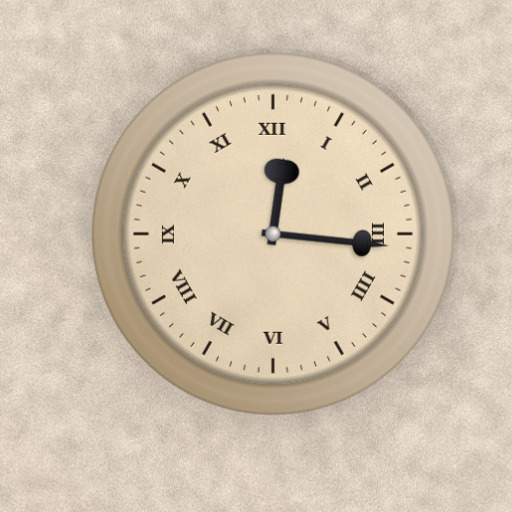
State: 12 h 16 min
